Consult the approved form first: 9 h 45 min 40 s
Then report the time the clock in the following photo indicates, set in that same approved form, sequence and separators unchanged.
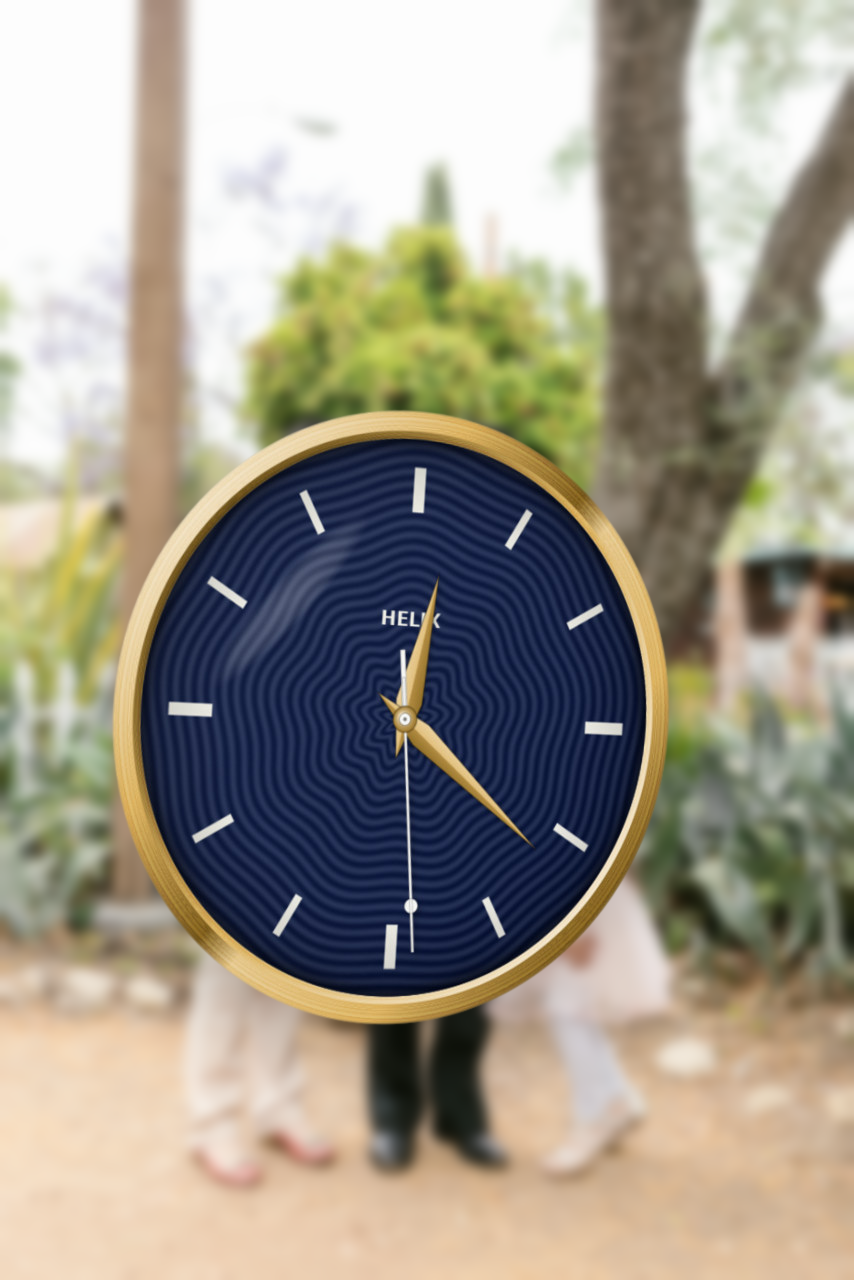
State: 12 h 21 min 29 s
